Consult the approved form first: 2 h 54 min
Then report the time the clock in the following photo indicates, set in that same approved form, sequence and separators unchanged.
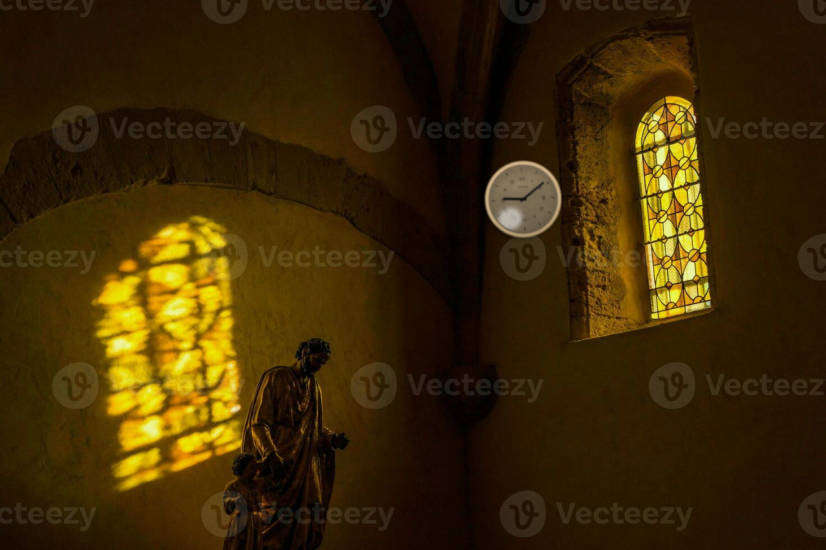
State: 9 h 09 min
